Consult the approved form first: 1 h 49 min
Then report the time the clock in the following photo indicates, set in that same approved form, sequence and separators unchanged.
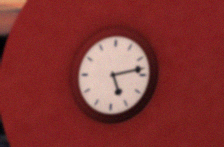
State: 5 h 13 min
